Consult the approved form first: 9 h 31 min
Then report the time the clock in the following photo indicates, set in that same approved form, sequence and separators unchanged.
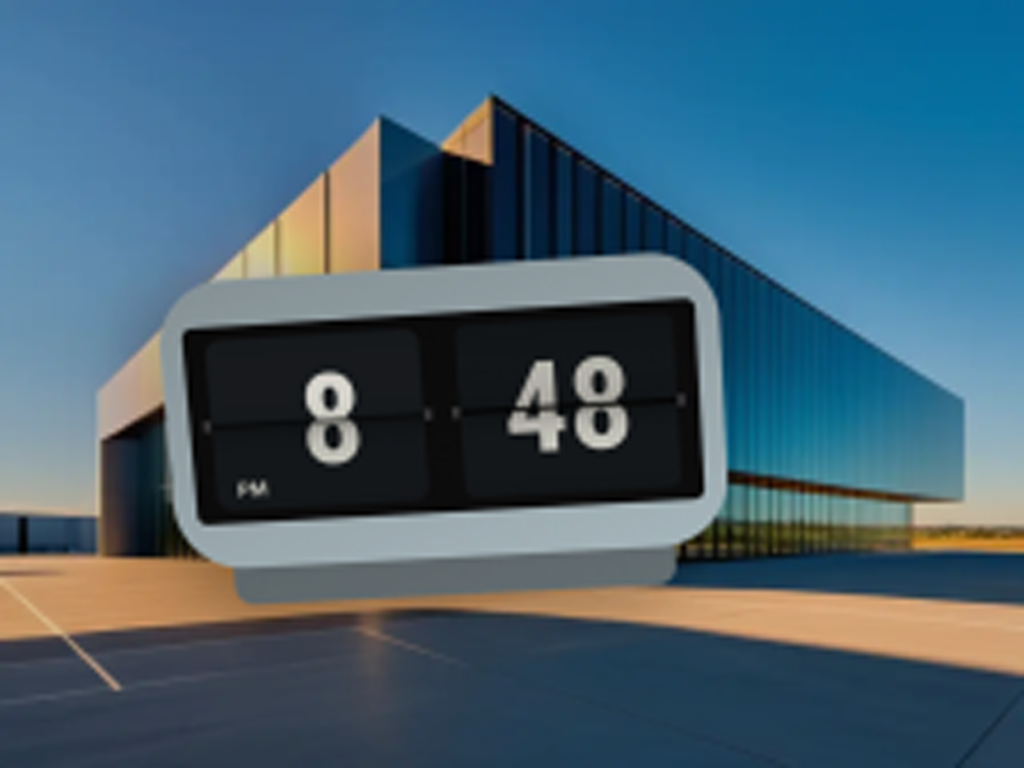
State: 8 h 48 min
